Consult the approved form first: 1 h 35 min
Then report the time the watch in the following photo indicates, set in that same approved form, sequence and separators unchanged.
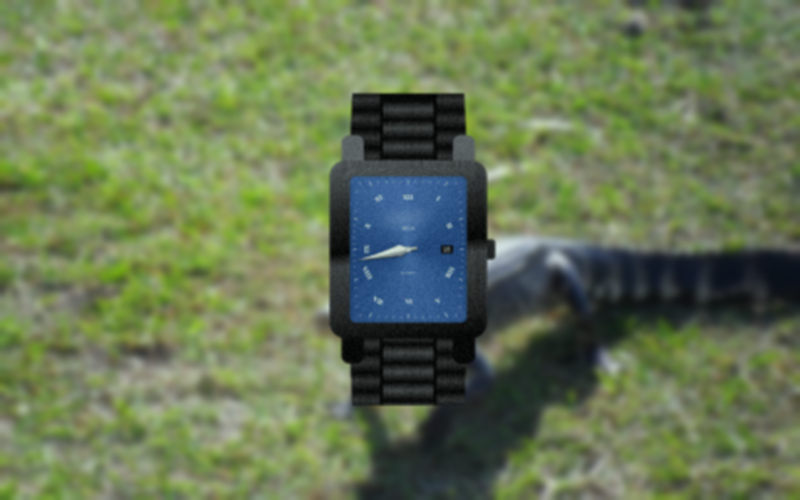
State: 8 h 43 min
